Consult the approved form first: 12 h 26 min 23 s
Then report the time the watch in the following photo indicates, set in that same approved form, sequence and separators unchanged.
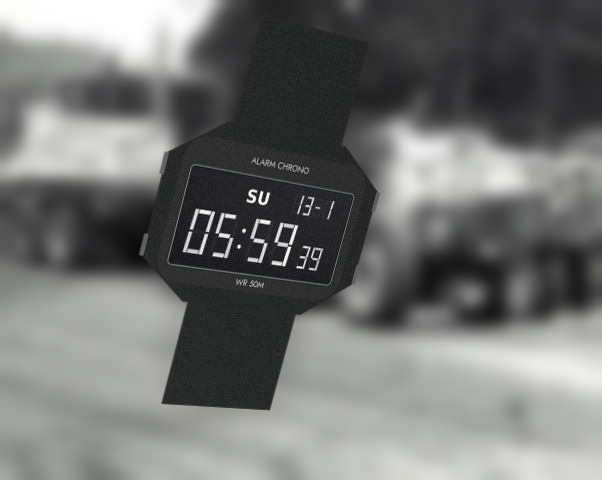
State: 5 h 59 min 39 s
